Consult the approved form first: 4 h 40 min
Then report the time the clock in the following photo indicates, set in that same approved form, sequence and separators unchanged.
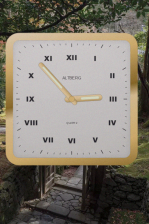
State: 2 h 53 min
